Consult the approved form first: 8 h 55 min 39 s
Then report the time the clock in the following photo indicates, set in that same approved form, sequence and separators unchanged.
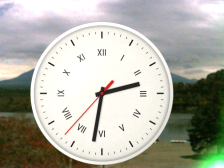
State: 2 h 31 min 37 s
